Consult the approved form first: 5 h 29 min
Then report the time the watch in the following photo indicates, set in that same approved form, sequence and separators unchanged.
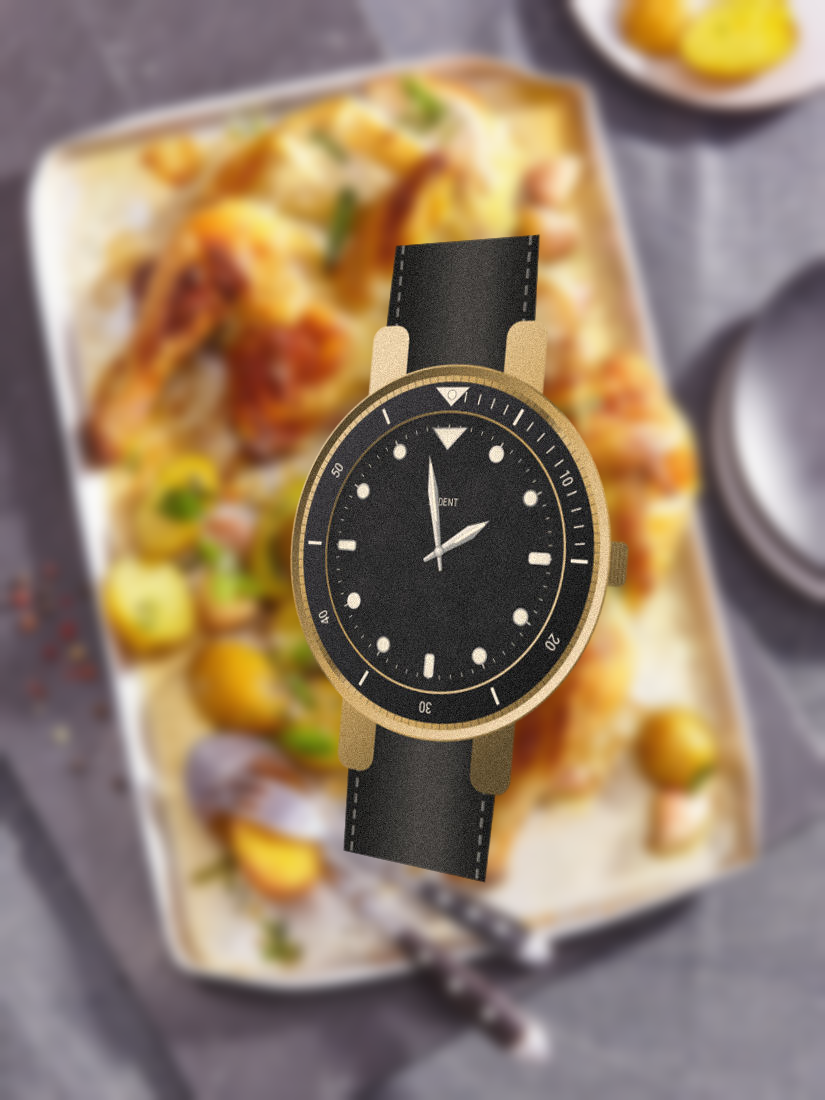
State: 1 h 58 min
